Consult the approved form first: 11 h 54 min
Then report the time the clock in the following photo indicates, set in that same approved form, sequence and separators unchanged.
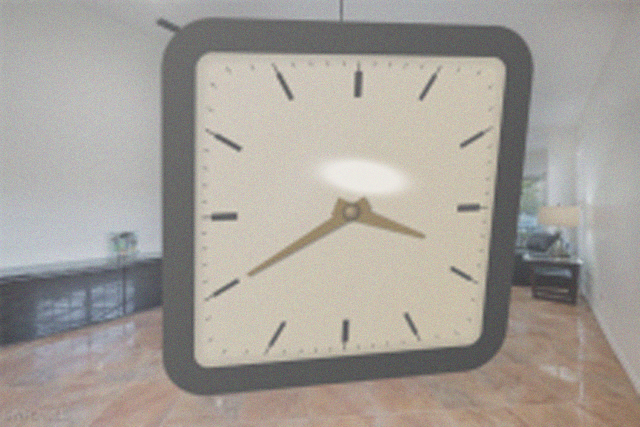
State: 3 h 40 min
